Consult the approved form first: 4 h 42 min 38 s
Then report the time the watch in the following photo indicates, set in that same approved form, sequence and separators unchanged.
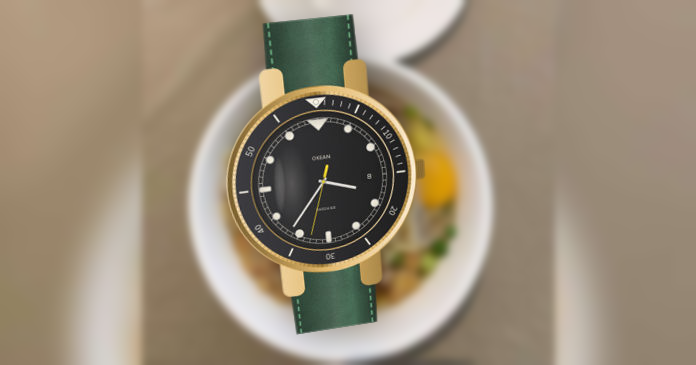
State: 3 h 36 min 33 s
